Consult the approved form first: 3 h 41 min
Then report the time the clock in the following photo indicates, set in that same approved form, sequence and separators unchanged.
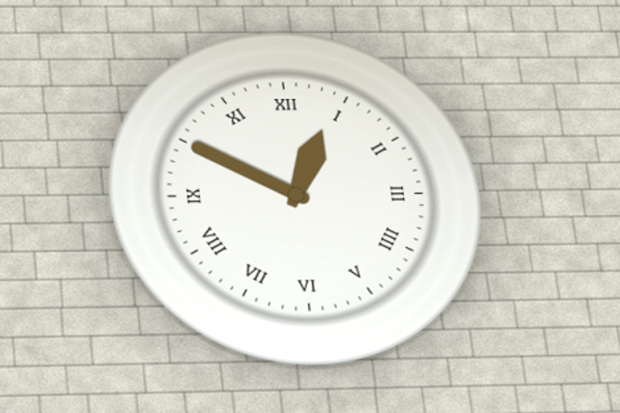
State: 12 h 50 min
